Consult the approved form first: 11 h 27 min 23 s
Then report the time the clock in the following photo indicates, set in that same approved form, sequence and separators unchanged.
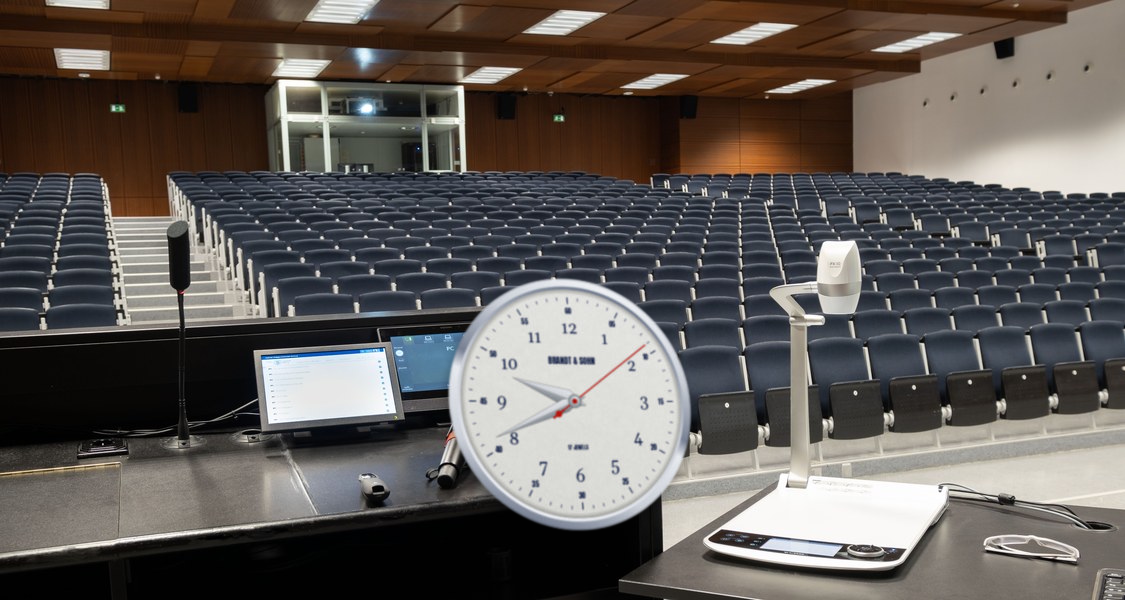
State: 9 h 41 min 09 s
